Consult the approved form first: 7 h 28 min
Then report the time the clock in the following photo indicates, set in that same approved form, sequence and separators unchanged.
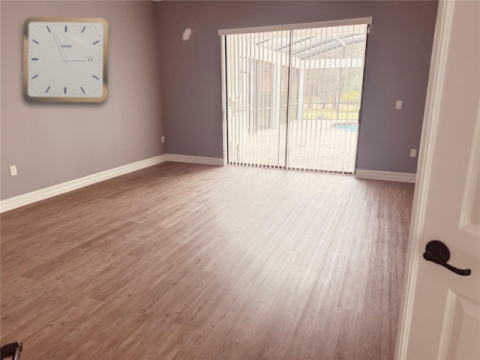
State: 2 h 56 min
